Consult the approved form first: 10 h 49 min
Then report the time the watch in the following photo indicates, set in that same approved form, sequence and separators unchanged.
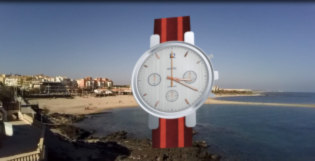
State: 3 h 20 min
